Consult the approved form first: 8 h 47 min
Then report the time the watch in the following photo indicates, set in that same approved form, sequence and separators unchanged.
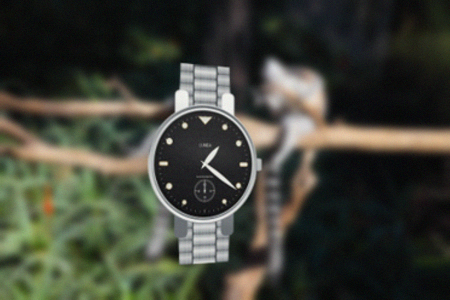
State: 1 h 21 min
